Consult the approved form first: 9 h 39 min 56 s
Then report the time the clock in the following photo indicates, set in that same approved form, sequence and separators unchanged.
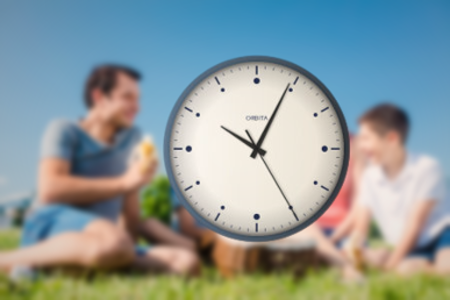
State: 10 h 04 min 25 s
